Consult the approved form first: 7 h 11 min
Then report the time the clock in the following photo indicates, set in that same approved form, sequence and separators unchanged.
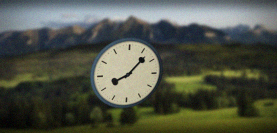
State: 8 h 07 min
